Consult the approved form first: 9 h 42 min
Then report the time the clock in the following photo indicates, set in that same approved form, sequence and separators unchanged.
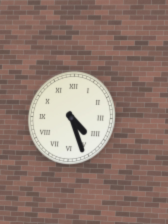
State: 4 h 26 min
